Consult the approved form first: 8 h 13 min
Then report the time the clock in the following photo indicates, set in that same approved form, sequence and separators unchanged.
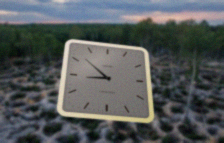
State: 8 h 52 min
